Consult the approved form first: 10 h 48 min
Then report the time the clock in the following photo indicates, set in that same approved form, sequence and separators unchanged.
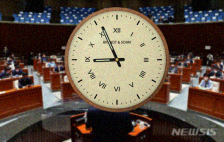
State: 8 h 56 min
